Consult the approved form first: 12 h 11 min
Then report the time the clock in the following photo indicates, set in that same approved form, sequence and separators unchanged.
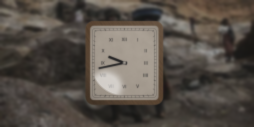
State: 9 h 43 min
